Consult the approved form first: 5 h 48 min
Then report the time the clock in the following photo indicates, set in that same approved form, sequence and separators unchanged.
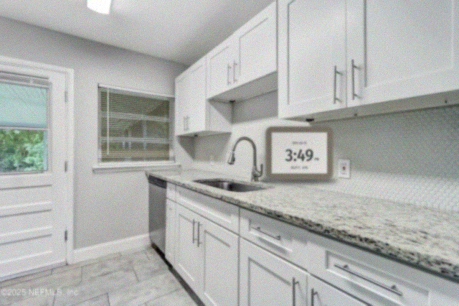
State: 3 h 49 min
